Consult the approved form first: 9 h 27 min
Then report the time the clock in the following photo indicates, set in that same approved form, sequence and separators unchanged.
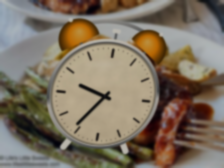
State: 9 h 36 min
